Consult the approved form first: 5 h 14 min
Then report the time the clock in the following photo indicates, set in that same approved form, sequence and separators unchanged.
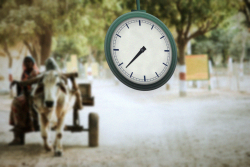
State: 7 h 38 min
